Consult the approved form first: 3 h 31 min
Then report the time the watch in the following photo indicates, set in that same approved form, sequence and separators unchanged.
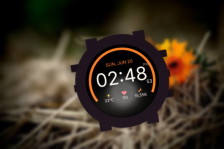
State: 2 h 48 min
